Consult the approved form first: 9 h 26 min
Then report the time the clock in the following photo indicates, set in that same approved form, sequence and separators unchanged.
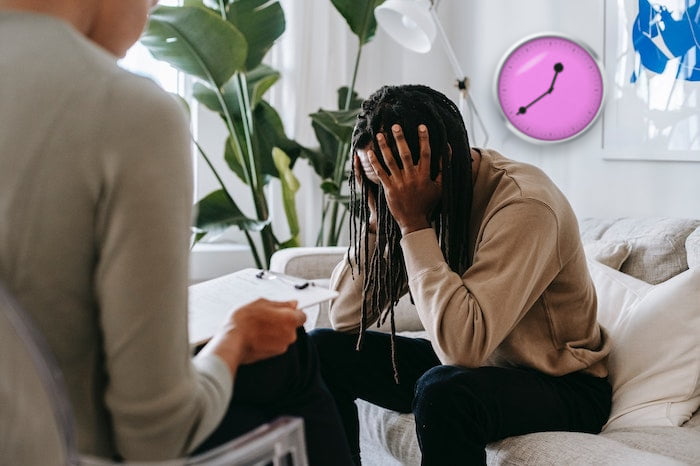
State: 12 h 39 min
